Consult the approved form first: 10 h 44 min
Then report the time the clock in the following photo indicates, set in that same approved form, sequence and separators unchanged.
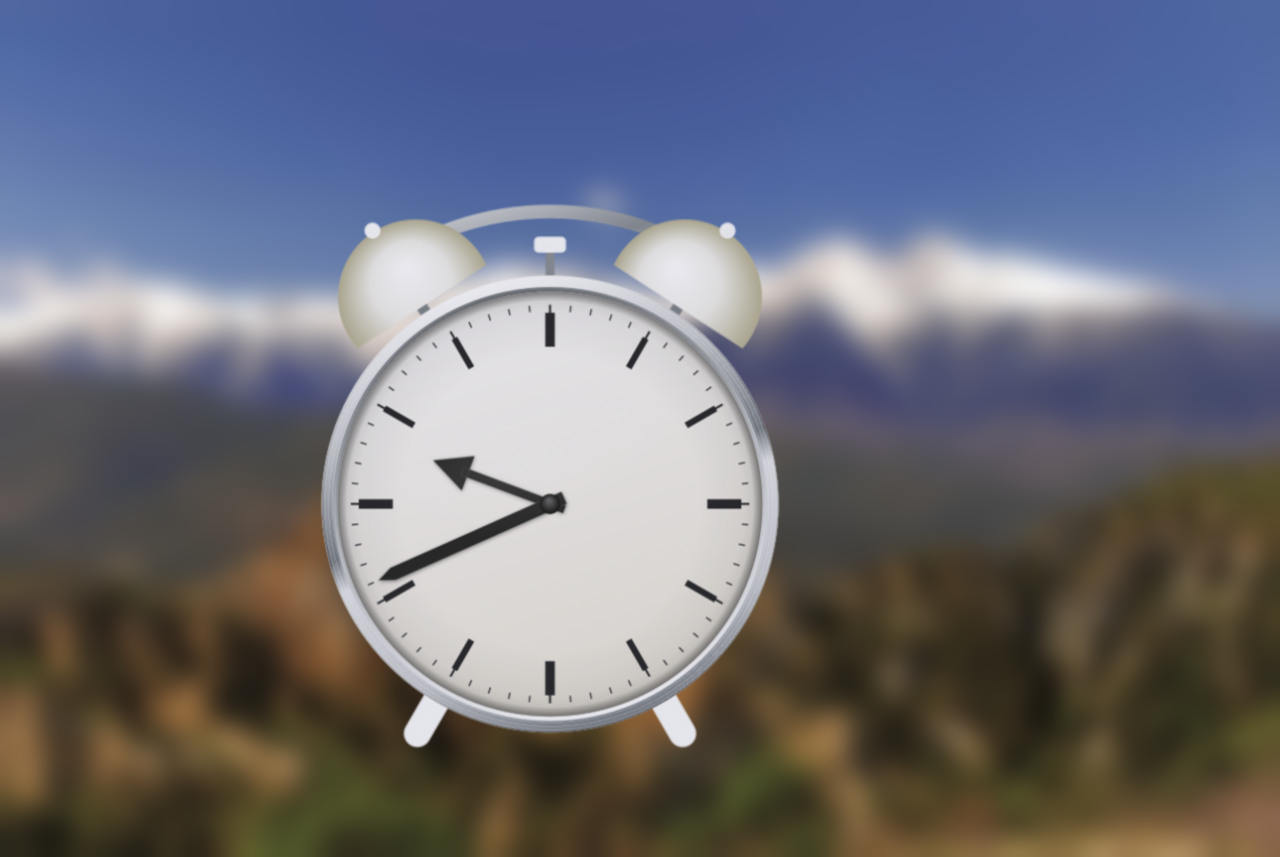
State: 9 h 41 min
